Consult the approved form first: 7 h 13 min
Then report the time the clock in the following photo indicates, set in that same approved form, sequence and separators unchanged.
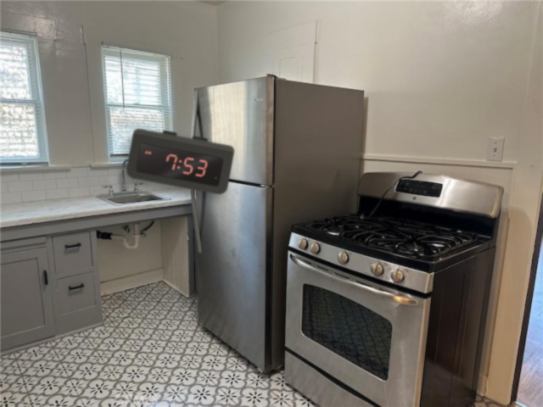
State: 7 h 53 min
